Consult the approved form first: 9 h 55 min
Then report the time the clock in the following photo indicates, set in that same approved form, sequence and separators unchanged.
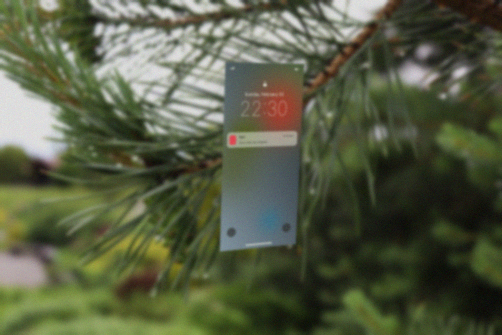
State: 22 h 30 min
